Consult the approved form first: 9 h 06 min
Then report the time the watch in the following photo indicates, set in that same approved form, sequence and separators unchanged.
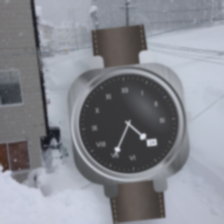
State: 4 h 35 min
